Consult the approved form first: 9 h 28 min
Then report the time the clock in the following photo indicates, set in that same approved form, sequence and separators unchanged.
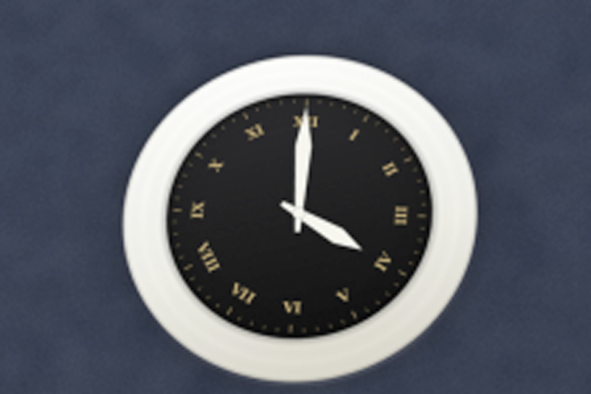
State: 4 h 00 min
